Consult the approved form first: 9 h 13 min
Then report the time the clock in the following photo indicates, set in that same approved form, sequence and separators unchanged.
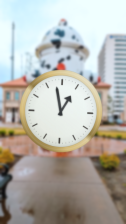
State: 12 h 58 min
